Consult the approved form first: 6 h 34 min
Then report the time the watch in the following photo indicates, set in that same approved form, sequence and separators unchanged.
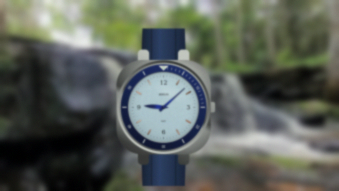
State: 9 h 08 min
